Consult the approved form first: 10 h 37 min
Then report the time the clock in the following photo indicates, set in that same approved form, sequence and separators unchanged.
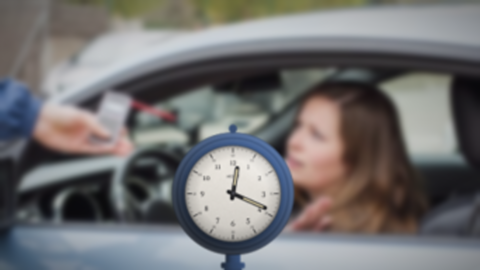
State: 12 h 19 min
